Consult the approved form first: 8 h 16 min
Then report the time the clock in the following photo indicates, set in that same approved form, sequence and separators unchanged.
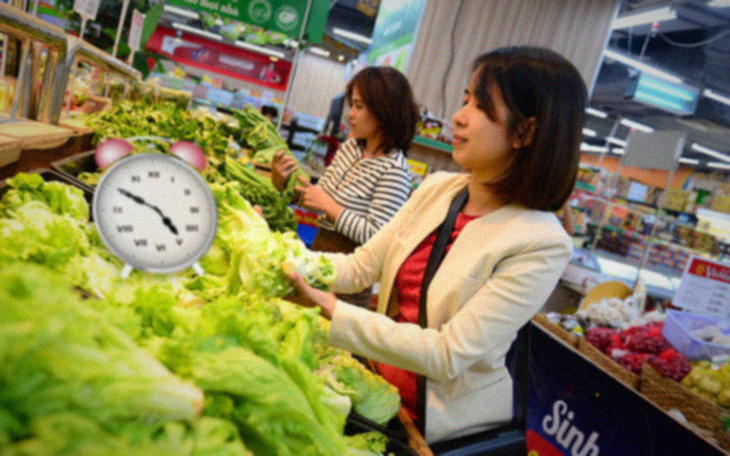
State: 4 h 50 min
